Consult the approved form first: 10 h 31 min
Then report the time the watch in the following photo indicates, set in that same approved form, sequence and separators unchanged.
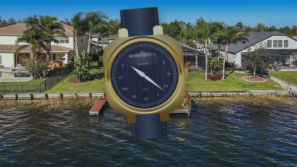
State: 10 h 22 min
